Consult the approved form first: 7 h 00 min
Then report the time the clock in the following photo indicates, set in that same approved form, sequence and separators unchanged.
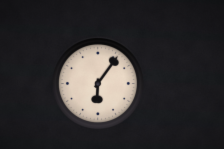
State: 6 h 06 min
